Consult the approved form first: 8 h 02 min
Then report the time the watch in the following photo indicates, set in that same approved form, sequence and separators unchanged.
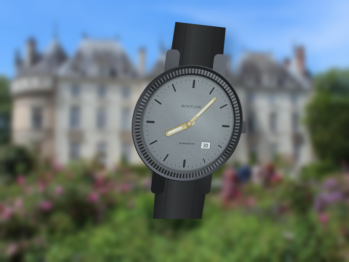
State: 8 h 07 min
